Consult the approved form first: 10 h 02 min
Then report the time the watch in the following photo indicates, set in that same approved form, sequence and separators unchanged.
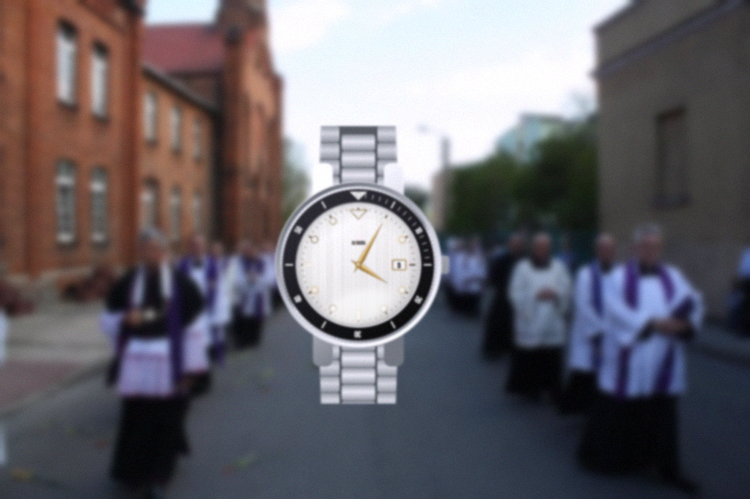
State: 4 h 05 min
